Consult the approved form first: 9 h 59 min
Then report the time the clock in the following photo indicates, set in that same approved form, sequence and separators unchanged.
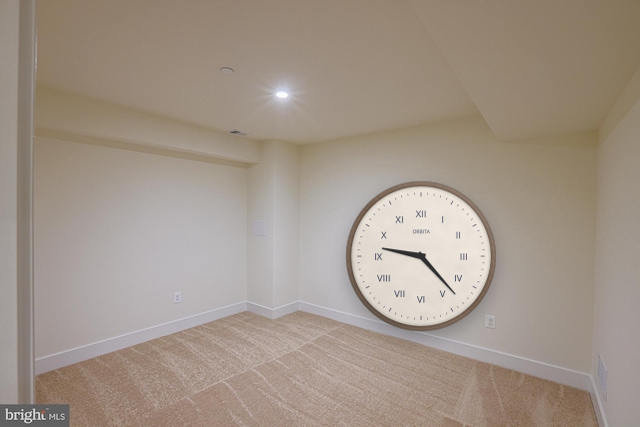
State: 9 h 23 min
